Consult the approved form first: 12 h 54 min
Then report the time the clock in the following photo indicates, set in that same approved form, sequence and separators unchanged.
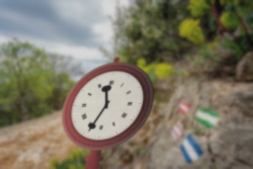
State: 11 h 34 min
